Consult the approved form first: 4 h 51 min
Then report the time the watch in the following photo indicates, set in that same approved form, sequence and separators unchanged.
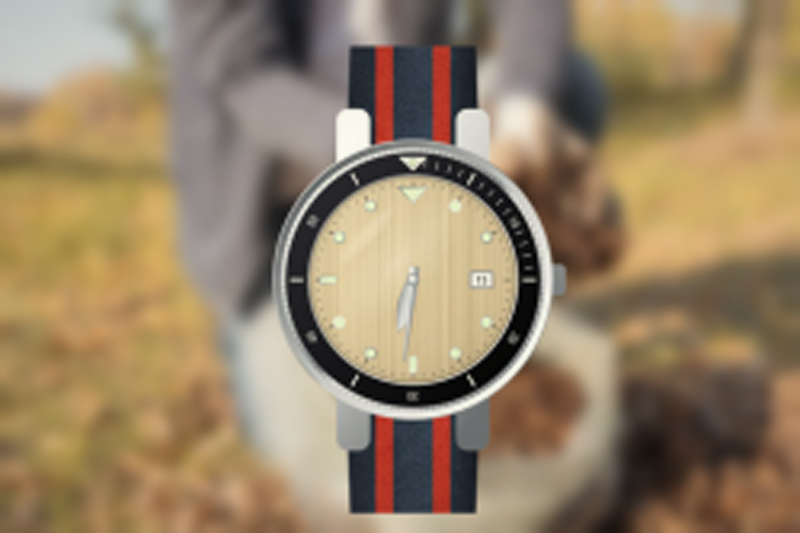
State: 6 h 31 min
